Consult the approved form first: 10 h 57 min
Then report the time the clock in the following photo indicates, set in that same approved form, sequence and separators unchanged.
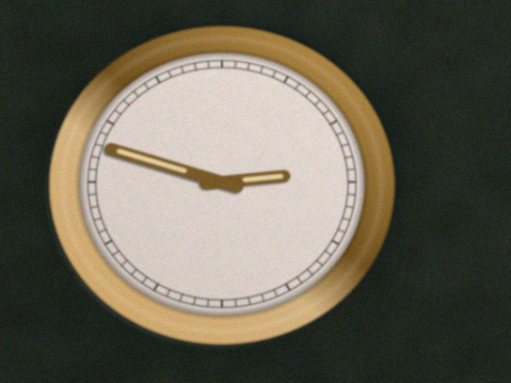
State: 2 h 48 min
